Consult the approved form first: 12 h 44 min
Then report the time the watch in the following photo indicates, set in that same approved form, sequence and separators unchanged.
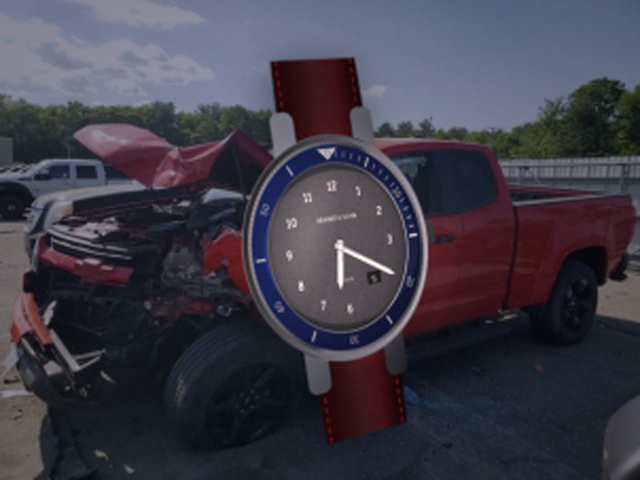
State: 6 h 20 min
